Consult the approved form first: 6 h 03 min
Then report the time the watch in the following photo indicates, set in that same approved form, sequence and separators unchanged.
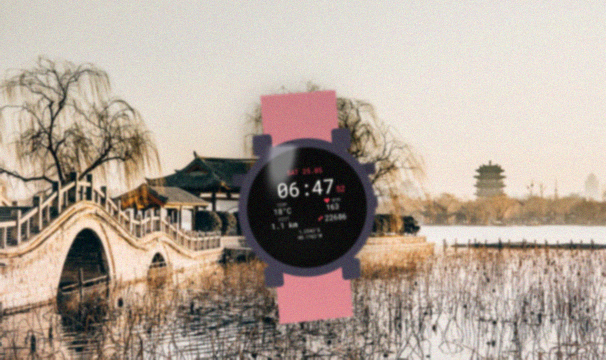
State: 6 h 47 min
